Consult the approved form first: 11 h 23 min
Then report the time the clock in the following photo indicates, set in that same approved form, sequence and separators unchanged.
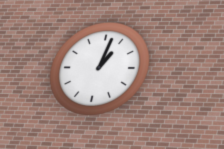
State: 1 h 02 min
